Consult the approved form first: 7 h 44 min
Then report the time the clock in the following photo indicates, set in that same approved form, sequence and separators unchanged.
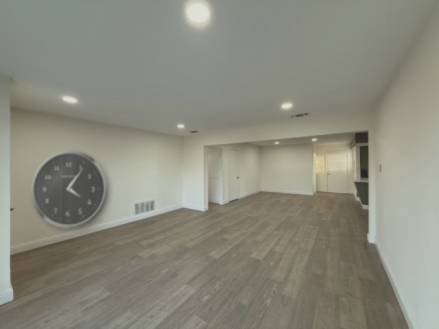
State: 4 h 06 min
